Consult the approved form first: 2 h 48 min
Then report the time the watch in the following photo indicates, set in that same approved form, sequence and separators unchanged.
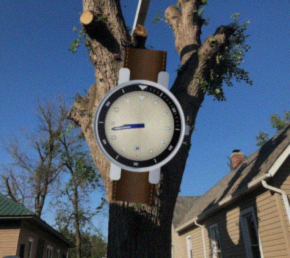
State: 8 h 43 min
